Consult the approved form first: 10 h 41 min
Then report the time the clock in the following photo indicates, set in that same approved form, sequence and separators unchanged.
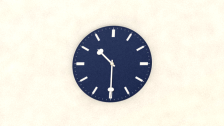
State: 10 h 30 min
